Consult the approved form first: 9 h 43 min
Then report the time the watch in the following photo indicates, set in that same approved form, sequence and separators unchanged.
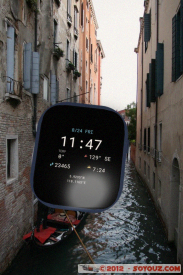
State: 11 h 47 min
